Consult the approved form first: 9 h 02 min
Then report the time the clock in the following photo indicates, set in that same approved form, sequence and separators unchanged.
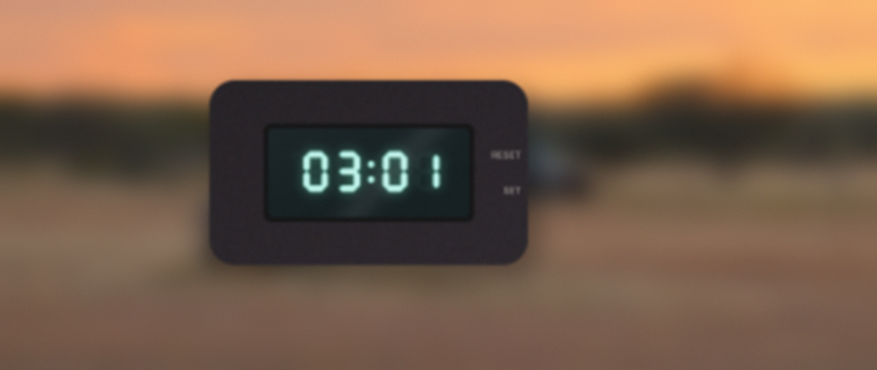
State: 3 h 01 min
